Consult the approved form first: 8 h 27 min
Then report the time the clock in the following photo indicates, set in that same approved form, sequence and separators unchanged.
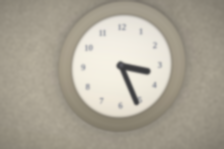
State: 3 h 26 min
